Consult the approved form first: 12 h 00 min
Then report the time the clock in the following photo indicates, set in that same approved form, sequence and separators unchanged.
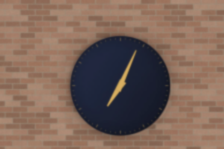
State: 7 h 04 min
